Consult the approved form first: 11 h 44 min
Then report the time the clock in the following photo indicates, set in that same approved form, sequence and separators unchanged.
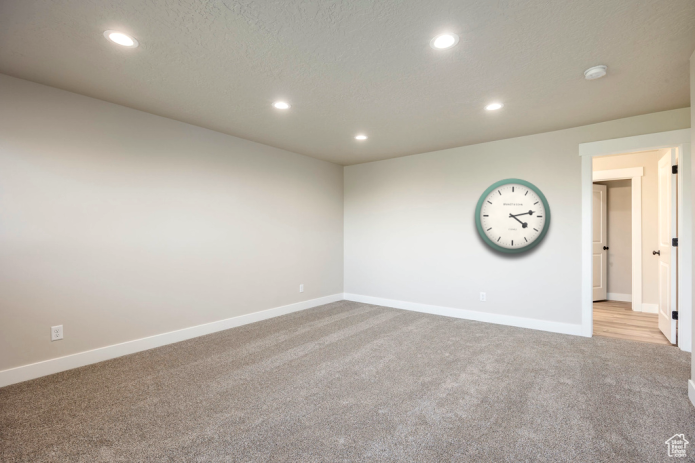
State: 4 h 13 min
